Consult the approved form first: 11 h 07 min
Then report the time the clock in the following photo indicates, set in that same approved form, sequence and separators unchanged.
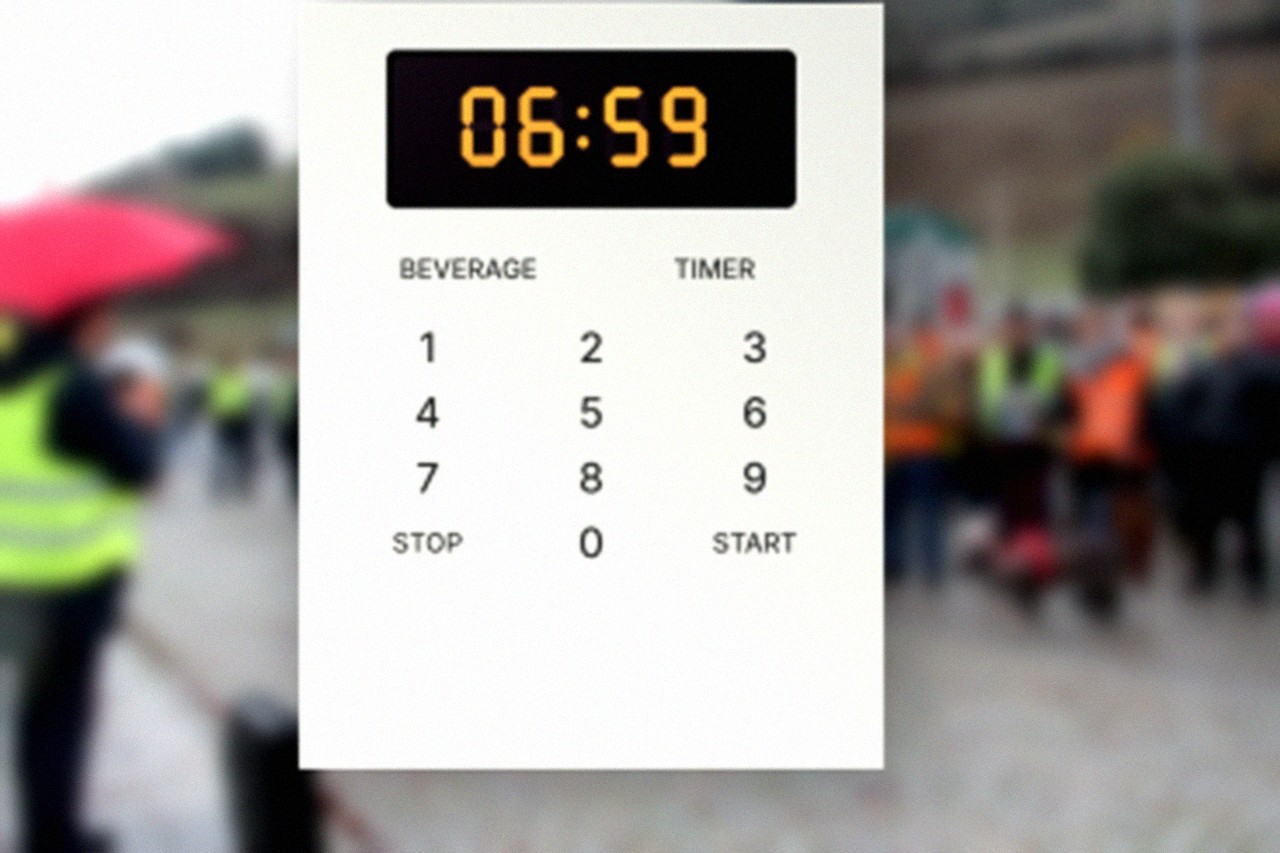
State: 6 h 59 min
